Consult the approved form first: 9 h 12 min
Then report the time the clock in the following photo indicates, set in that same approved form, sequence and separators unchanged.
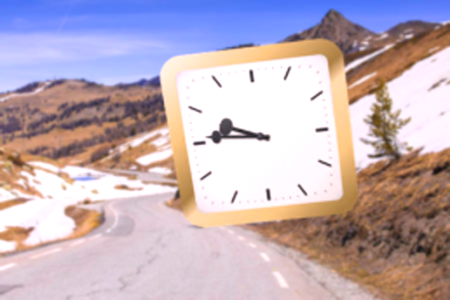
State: 9 h 46 min
